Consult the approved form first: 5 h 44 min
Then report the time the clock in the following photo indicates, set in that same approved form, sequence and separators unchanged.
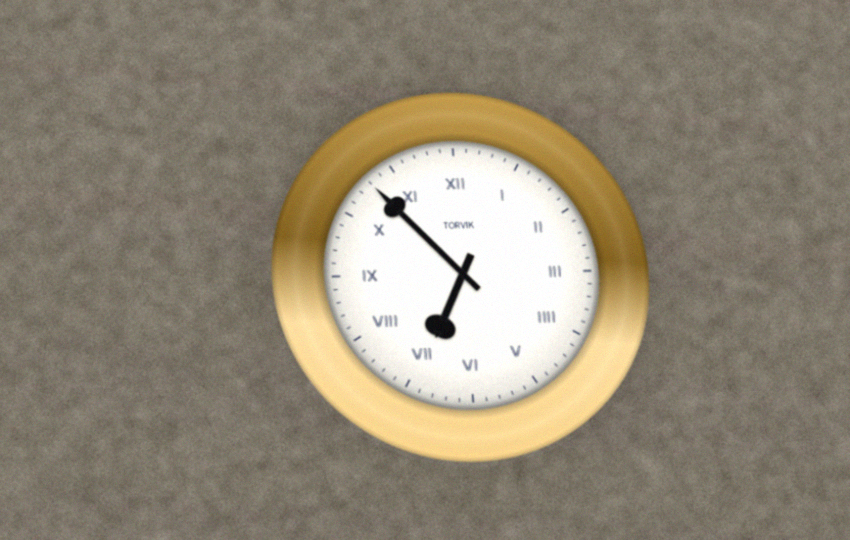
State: 6 h 53 min
